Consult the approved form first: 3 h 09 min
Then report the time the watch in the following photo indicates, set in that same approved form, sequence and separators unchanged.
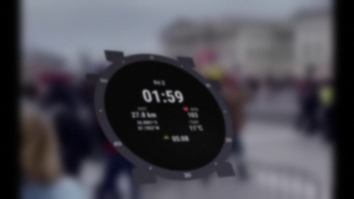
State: 1 h 59 min
